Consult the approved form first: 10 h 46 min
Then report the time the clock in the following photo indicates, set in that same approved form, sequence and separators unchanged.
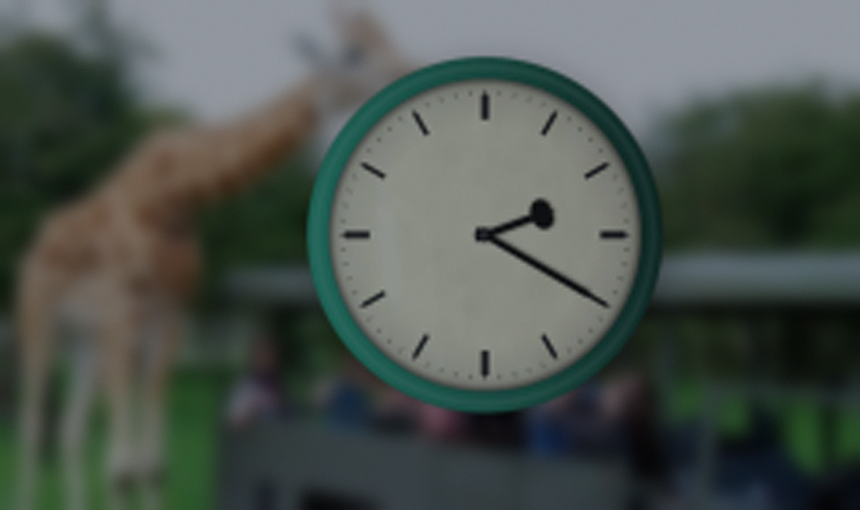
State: 2 h 20 min
